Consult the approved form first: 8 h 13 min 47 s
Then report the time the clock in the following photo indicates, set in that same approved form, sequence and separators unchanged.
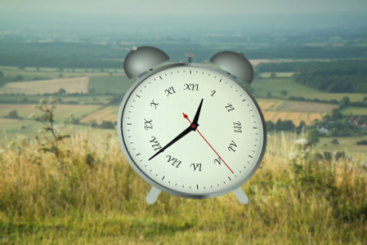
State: 12 h 38 min 24 s
